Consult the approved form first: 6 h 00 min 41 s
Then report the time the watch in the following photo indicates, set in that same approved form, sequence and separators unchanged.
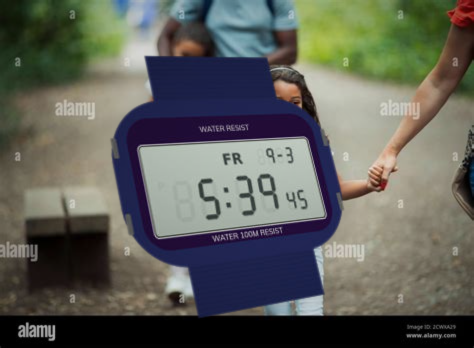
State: 5 h 39 min 45 s
